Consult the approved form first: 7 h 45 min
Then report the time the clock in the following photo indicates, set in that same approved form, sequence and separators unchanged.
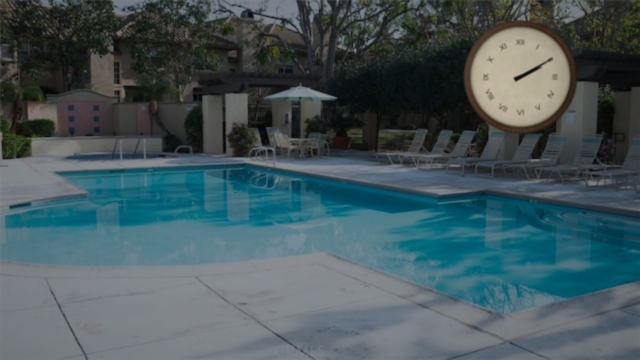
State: 2 h 10 min
